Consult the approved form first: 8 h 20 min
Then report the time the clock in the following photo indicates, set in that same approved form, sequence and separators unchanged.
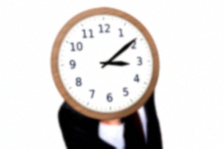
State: 3 h 09 min
